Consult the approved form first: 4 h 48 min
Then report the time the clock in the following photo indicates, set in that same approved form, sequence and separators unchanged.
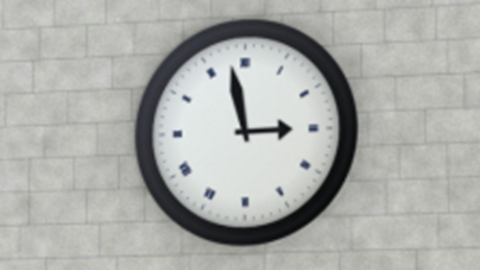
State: 2 h 58 min
